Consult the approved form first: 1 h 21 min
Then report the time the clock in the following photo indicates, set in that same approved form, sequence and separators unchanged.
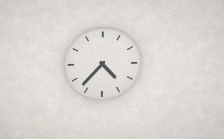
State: 4 h 37 min
